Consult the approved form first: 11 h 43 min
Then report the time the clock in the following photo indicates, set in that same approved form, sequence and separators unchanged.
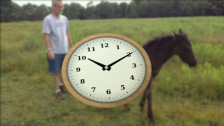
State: 10 h 10 min
